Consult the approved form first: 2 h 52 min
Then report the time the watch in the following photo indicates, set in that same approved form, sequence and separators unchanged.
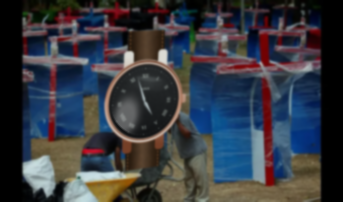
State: 4 h 57 min
